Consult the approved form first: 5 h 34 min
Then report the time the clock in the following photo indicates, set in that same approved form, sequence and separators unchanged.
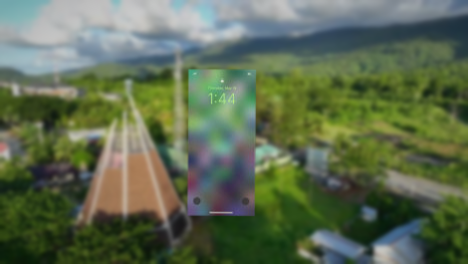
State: 1 h 44 min
